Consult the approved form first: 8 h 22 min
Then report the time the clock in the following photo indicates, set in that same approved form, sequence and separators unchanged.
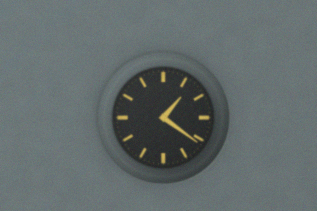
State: 1 h 21 min
